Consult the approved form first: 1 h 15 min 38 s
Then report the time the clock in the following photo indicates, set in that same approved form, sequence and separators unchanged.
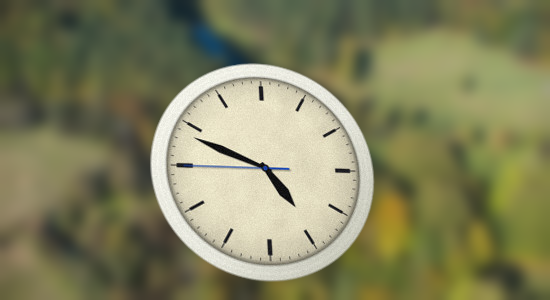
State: 4 h 48 min 45 s
